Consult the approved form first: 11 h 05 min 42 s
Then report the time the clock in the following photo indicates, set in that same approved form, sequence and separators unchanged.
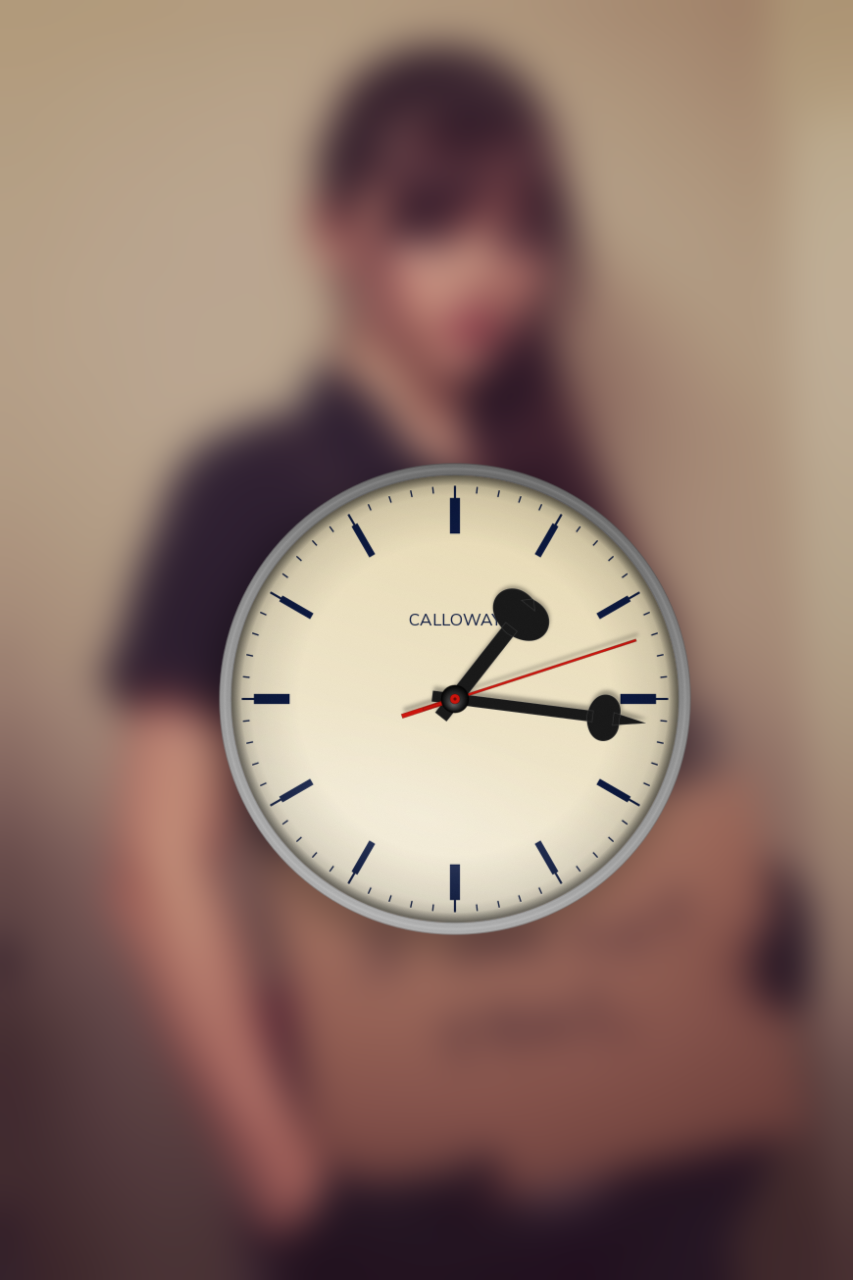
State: 1 h 16 min 12 s
